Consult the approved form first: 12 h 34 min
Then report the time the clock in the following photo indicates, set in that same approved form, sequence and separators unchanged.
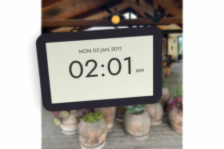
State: 2 h 01 min
